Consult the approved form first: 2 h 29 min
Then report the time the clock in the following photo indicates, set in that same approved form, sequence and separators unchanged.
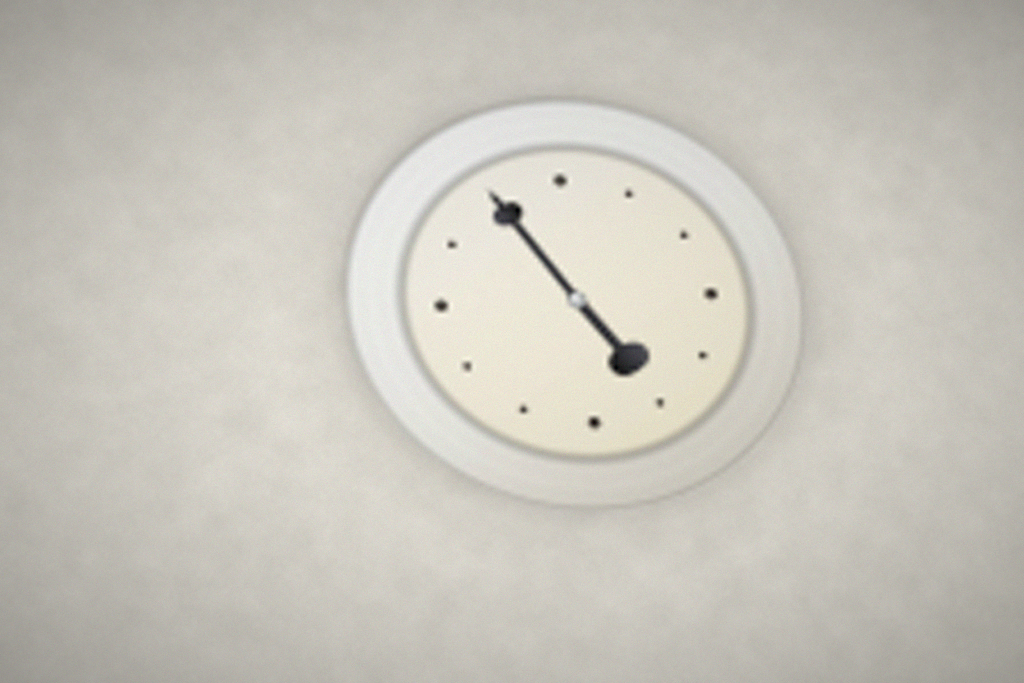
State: 4 h 55 min
